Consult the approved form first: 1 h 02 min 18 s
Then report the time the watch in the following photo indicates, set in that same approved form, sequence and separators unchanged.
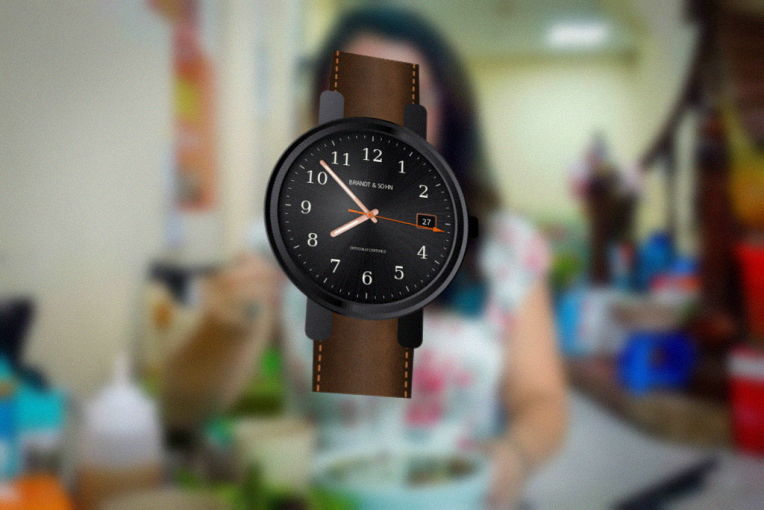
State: 7 h 52 min 16 s
